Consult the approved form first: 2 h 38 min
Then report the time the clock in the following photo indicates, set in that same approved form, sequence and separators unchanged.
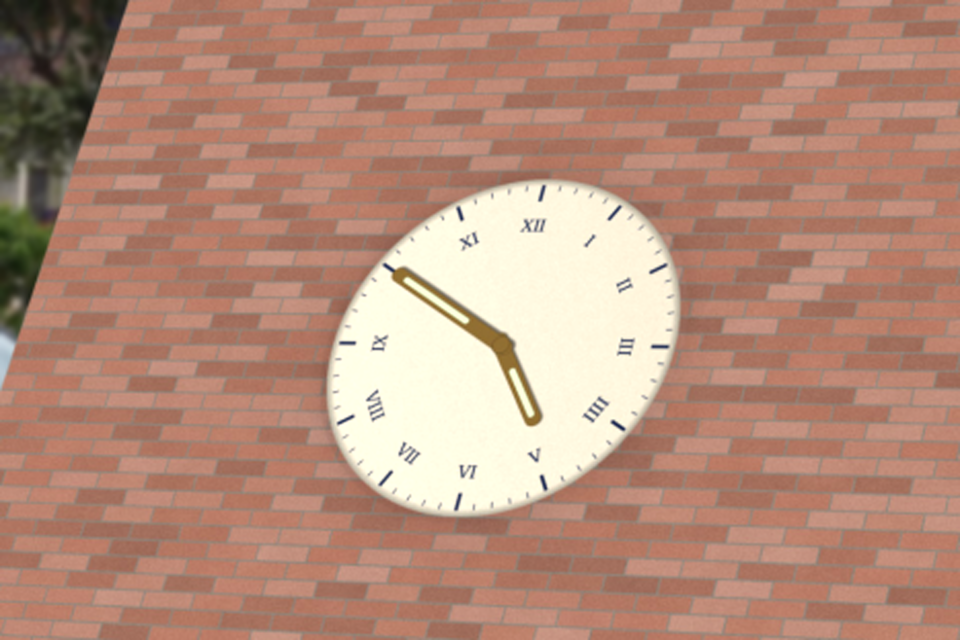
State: 4 h 50 min
